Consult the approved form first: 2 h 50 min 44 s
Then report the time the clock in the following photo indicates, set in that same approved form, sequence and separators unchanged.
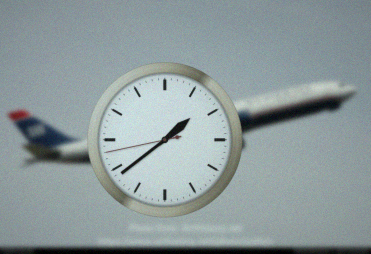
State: 1 h 38 min 43 s
